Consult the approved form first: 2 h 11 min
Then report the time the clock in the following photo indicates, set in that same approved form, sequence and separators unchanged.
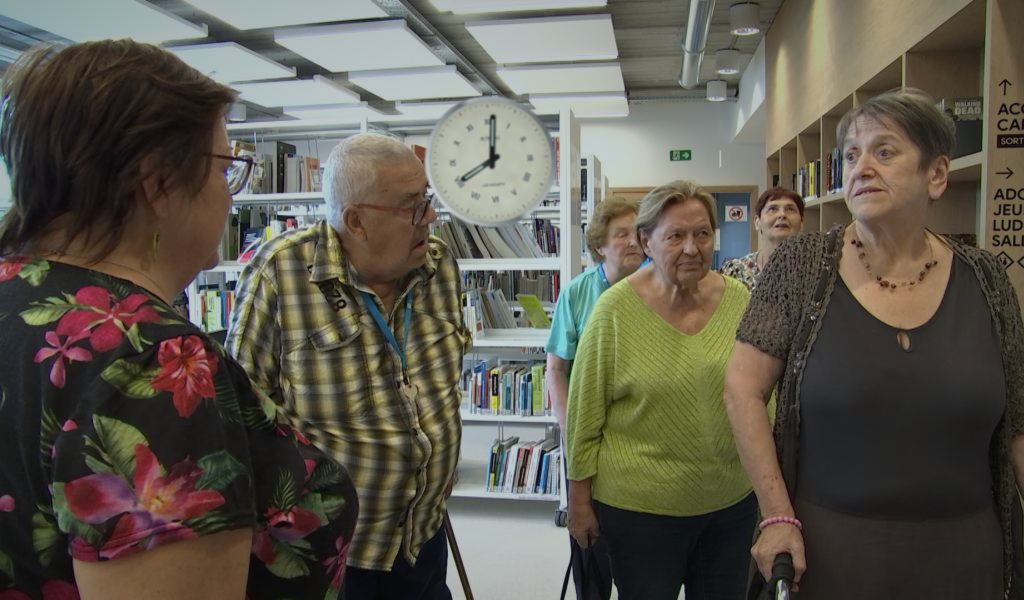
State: 8 h 01 min
